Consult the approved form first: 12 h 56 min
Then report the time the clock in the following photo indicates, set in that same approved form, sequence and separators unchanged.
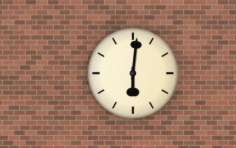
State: 6 h 01 min
